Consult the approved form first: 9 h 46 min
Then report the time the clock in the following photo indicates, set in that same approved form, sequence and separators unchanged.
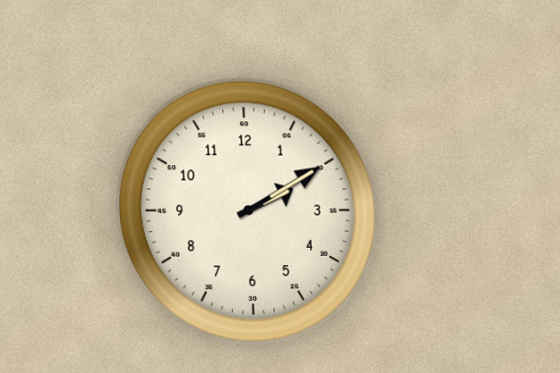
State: 2 h 10 min
